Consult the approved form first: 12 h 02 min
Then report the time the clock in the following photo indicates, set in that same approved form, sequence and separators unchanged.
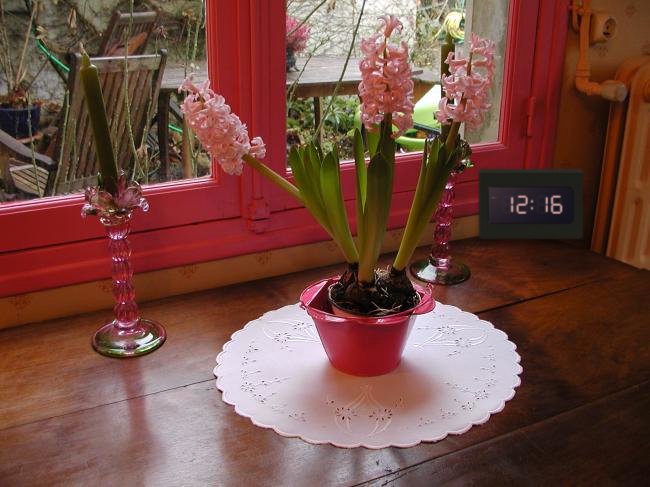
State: 12 h 16 min
